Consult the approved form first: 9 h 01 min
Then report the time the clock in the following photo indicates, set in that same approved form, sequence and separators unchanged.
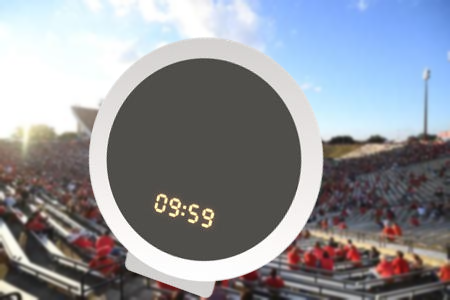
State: 9 h 59 min
